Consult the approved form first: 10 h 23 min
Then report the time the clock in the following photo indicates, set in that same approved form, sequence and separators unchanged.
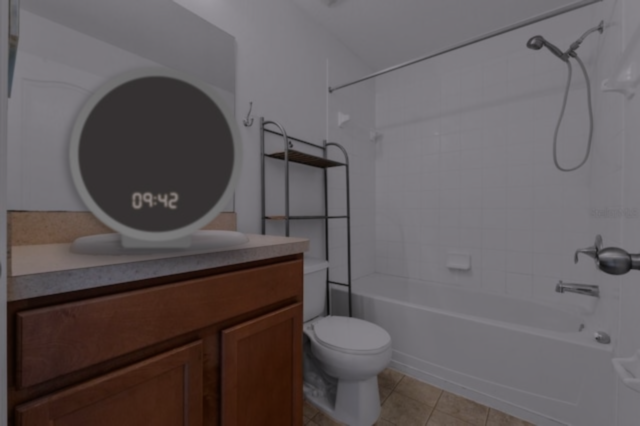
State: 9 h 42 min
